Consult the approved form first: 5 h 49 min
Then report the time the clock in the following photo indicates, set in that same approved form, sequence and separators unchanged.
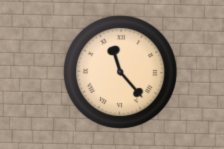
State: 11 h 23 min
